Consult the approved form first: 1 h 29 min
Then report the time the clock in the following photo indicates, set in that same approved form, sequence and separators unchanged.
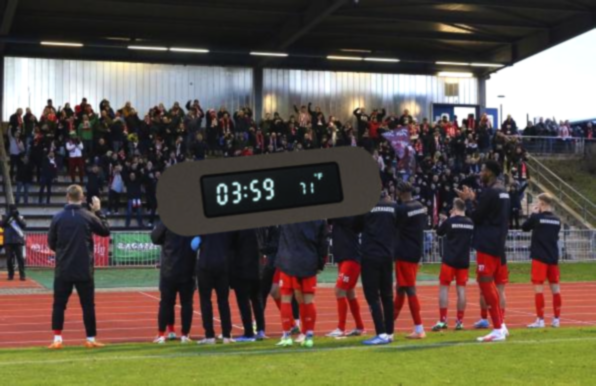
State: 3 h 59 min
